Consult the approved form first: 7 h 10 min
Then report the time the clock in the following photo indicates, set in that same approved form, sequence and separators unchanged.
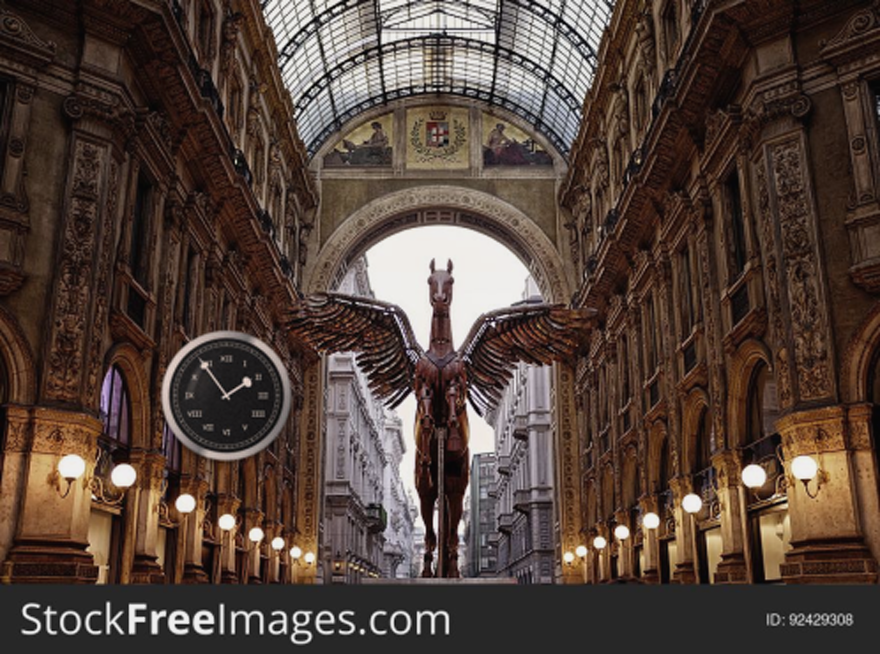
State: 1 h 54 min
